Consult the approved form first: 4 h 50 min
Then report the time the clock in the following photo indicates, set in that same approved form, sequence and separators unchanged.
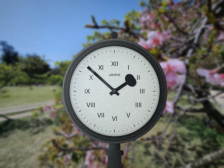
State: 1 h 52 min
